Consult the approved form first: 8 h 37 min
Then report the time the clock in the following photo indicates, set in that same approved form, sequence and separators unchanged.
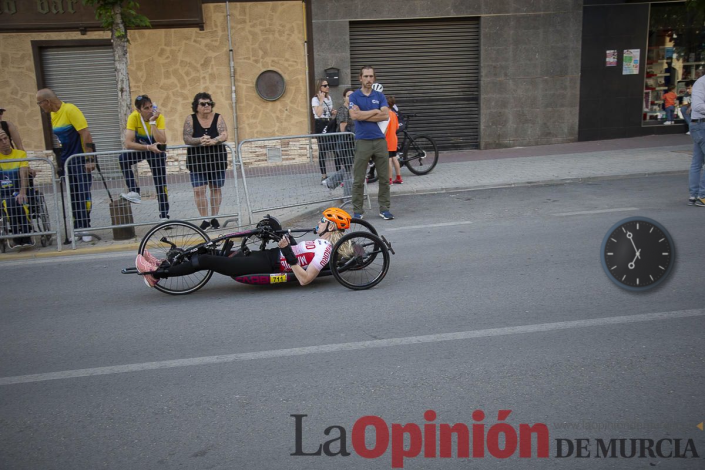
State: 6 h 56 min
